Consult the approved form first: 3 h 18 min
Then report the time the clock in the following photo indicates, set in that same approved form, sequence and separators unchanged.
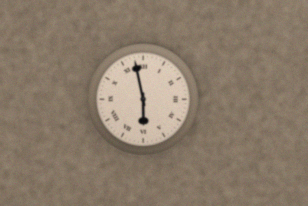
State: 5 h 58 min
